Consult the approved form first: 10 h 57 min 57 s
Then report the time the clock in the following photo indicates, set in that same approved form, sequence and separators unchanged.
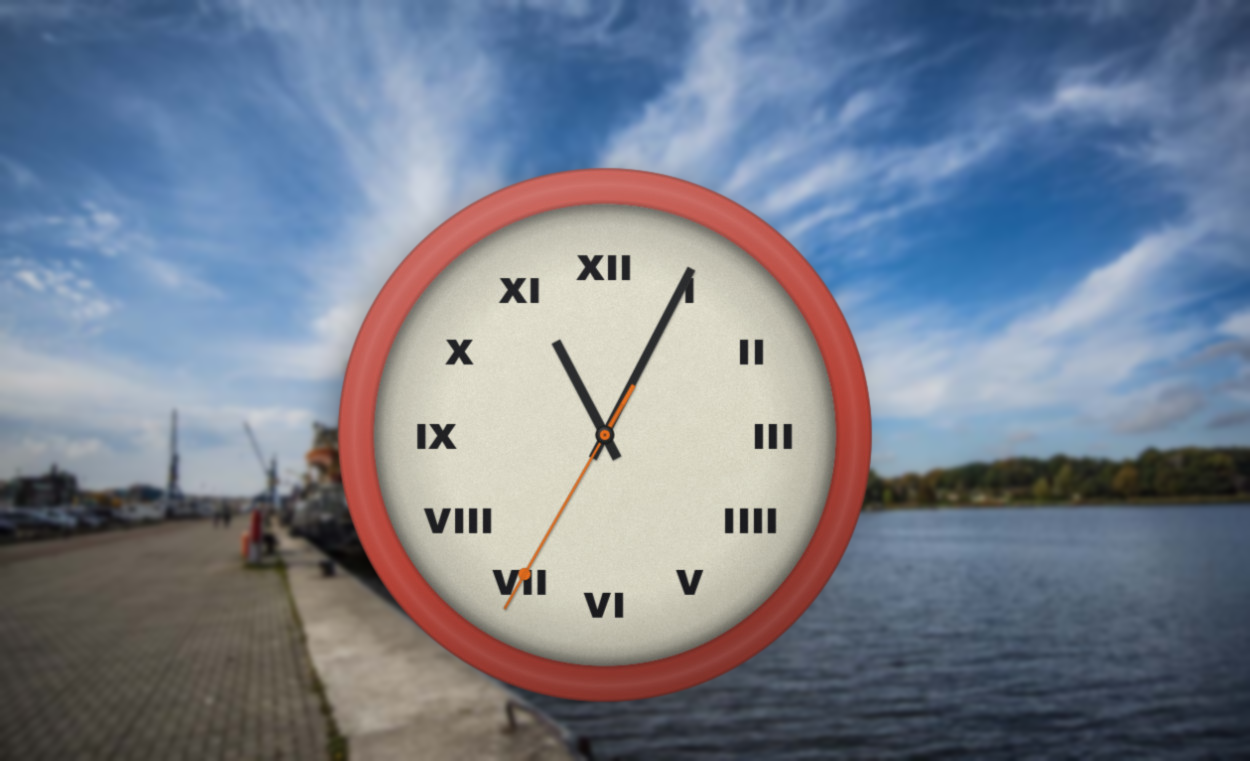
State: 11 h 04 min 35 s
